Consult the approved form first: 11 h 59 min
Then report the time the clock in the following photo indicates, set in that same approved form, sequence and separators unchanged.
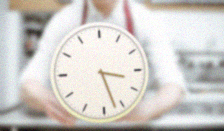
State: 3 h 27 min
